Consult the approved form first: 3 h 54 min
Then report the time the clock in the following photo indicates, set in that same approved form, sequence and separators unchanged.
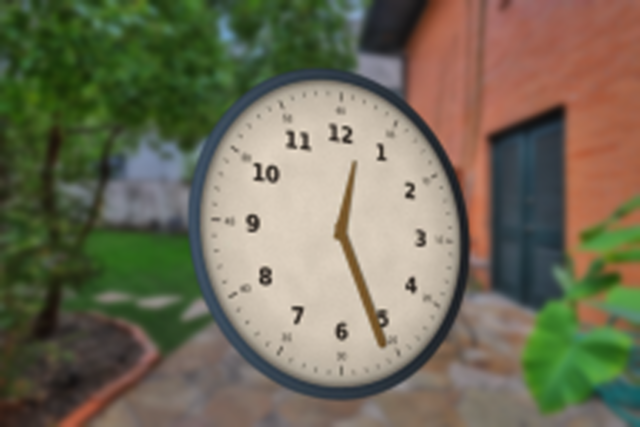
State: 12 h 26 min
